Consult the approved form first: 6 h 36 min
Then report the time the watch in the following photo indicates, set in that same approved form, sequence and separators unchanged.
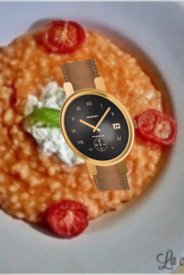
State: 10 h 08 min
